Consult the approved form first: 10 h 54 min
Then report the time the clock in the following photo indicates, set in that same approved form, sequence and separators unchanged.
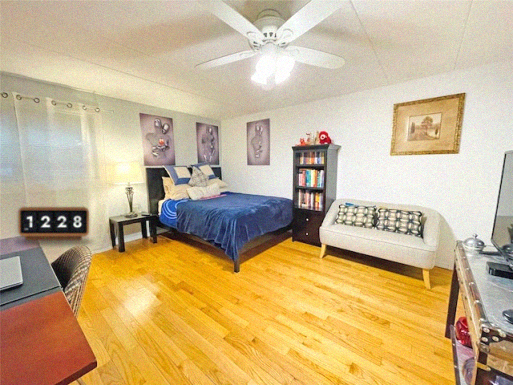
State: 12 h 28 min
